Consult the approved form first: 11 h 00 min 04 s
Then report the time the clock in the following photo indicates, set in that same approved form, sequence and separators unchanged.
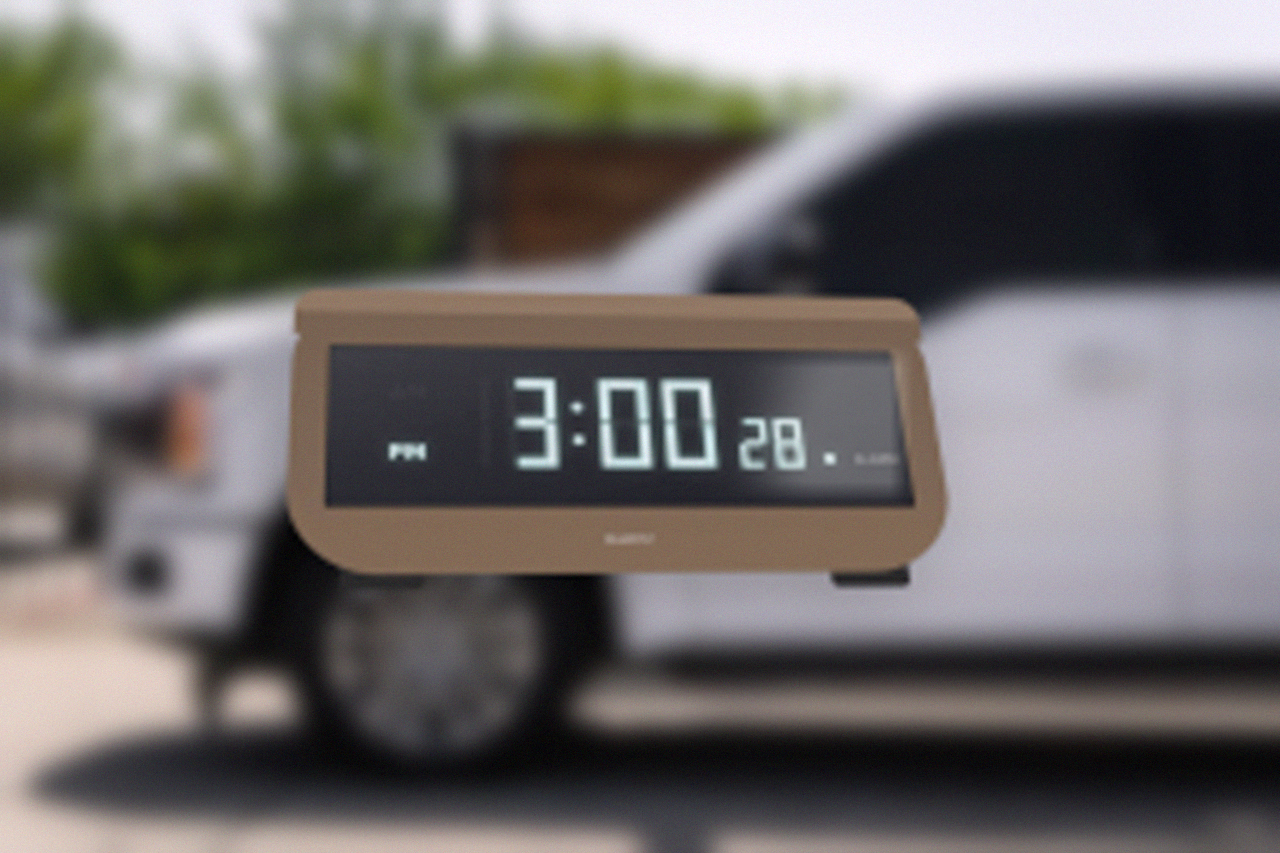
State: 3 h 00 min 28 s
